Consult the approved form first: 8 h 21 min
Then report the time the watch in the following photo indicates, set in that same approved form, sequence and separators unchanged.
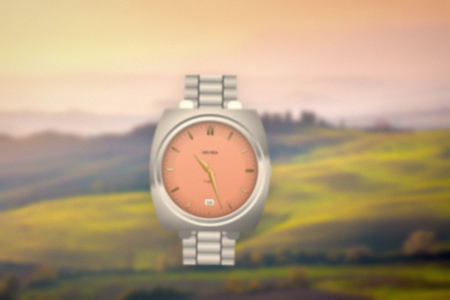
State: 10 h 27 min
